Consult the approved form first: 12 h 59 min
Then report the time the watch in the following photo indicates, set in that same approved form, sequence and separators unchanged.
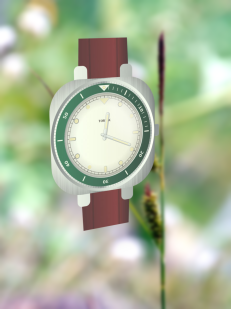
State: 12 h 19 min
